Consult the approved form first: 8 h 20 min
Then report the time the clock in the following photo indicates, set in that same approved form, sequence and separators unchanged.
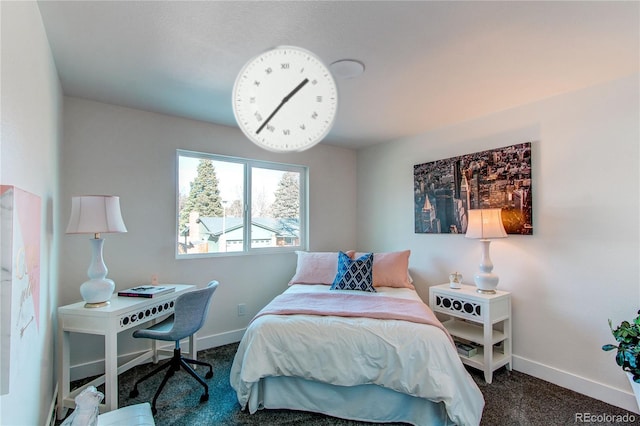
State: 1 h 37 min
